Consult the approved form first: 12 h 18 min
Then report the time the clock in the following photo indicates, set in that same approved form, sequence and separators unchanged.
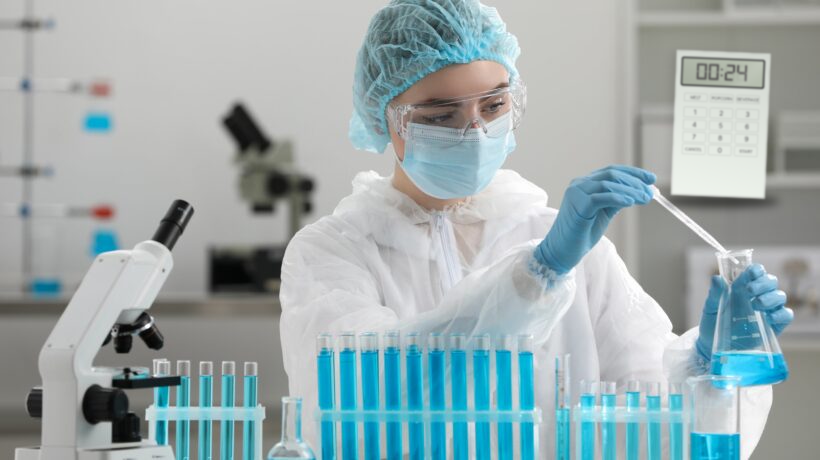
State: 0 h 24 min
